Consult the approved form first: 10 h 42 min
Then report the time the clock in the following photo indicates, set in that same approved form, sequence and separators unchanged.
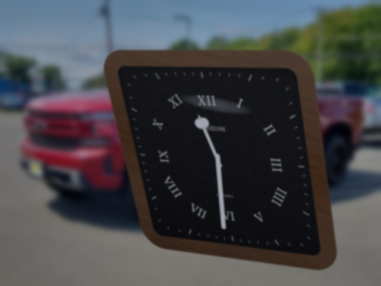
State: 11 h 31 min
